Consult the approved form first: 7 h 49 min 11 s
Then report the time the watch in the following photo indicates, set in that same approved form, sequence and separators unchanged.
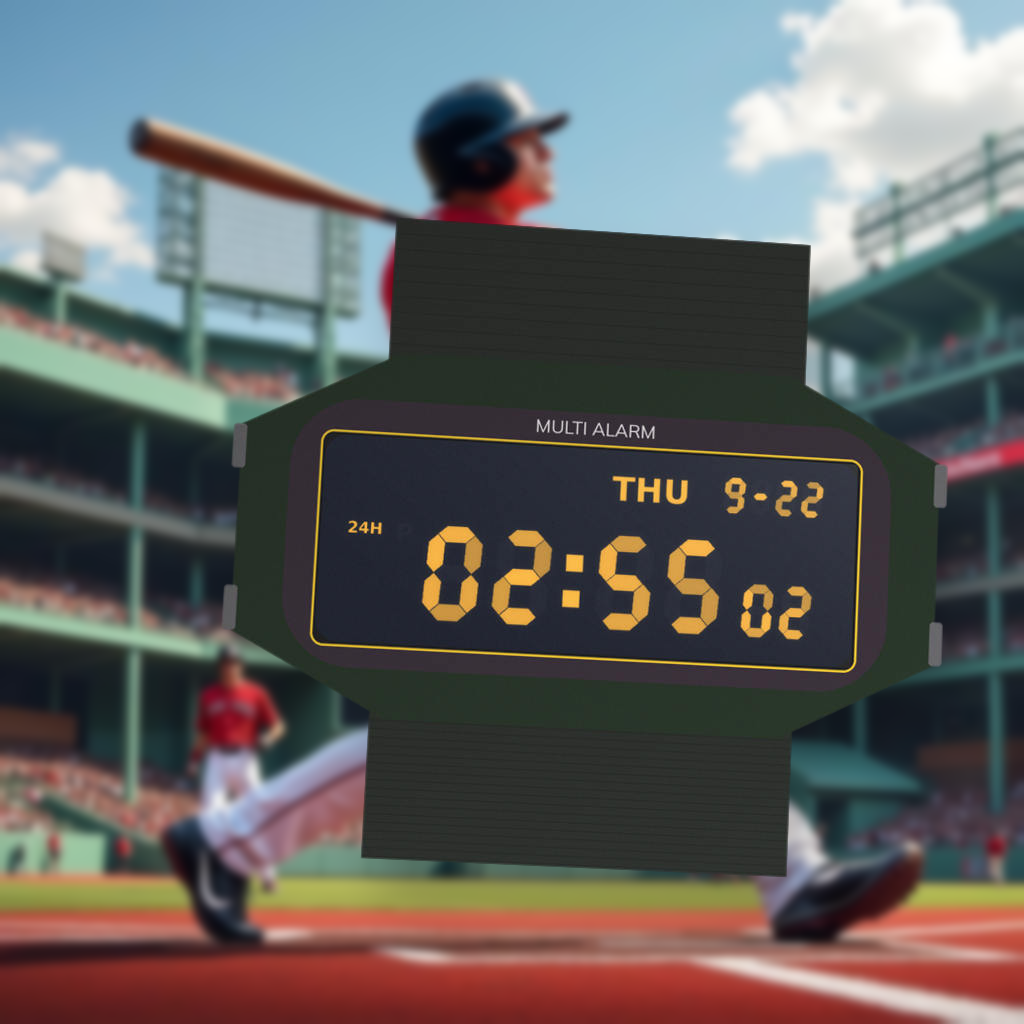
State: 2 h 55 min 02 s
